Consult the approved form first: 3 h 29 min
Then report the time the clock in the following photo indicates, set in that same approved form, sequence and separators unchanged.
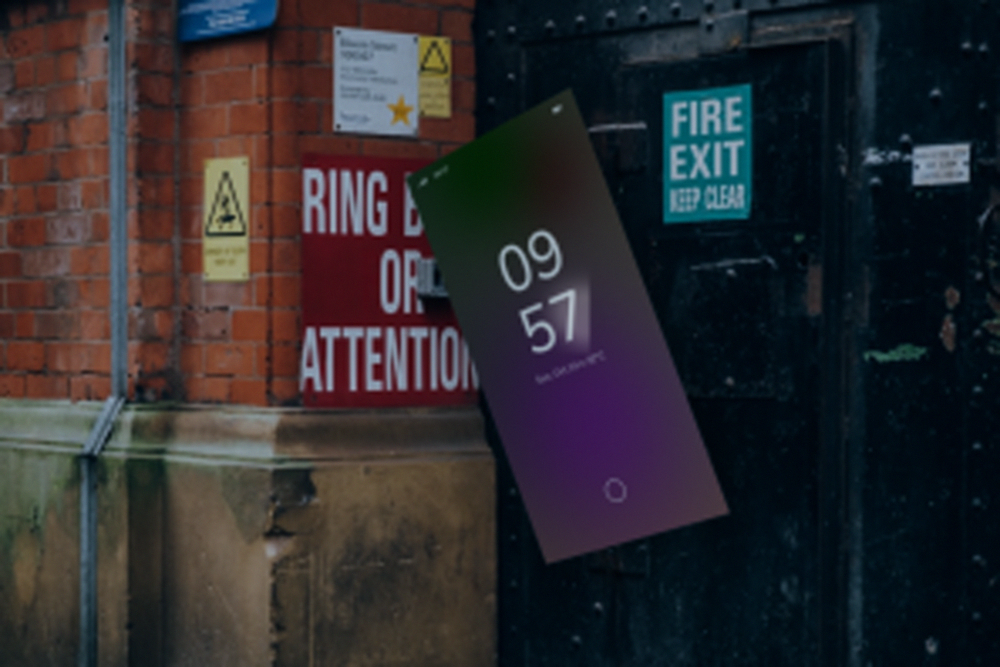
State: 9 h 57 min
